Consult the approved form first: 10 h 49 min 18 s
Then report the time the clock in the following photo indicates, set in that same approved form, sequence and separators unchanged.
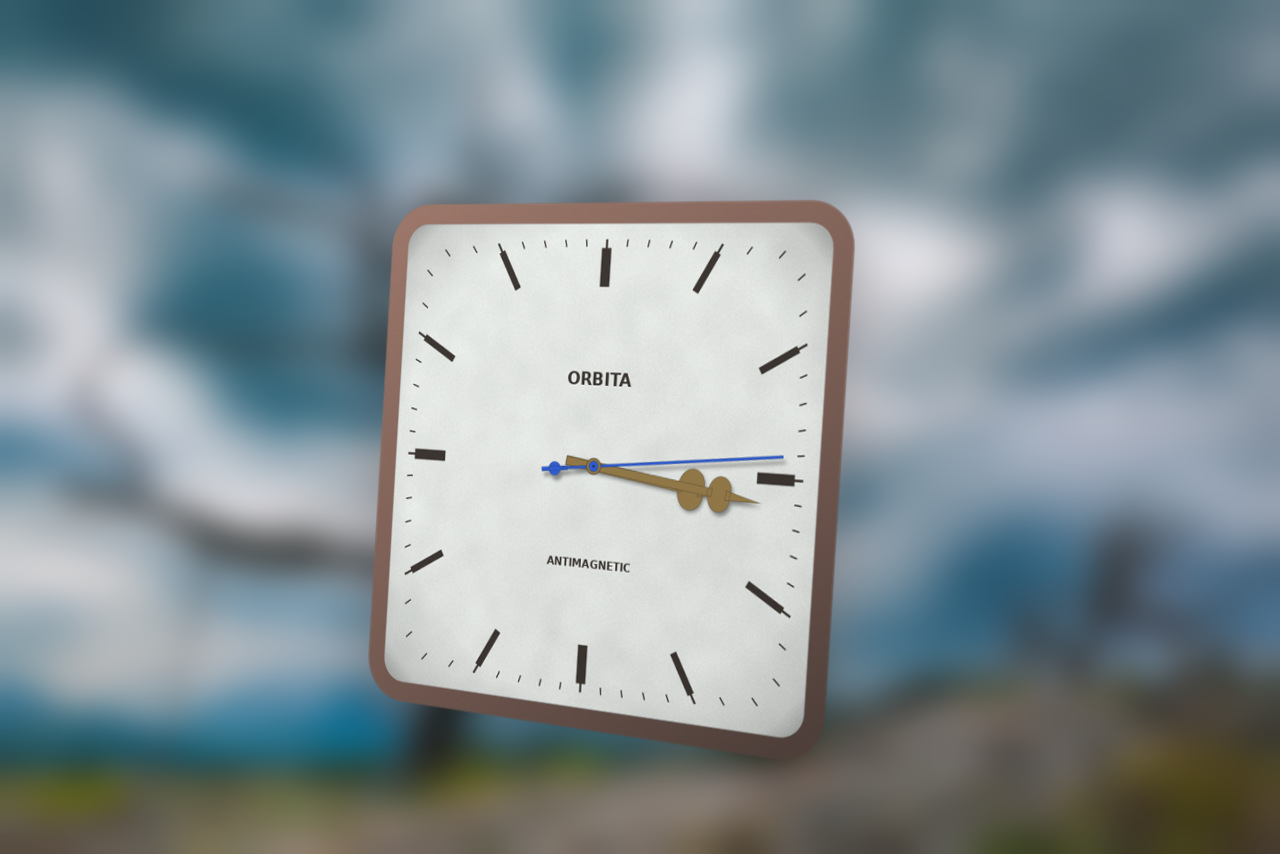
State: 3 h 16 min 14 s
